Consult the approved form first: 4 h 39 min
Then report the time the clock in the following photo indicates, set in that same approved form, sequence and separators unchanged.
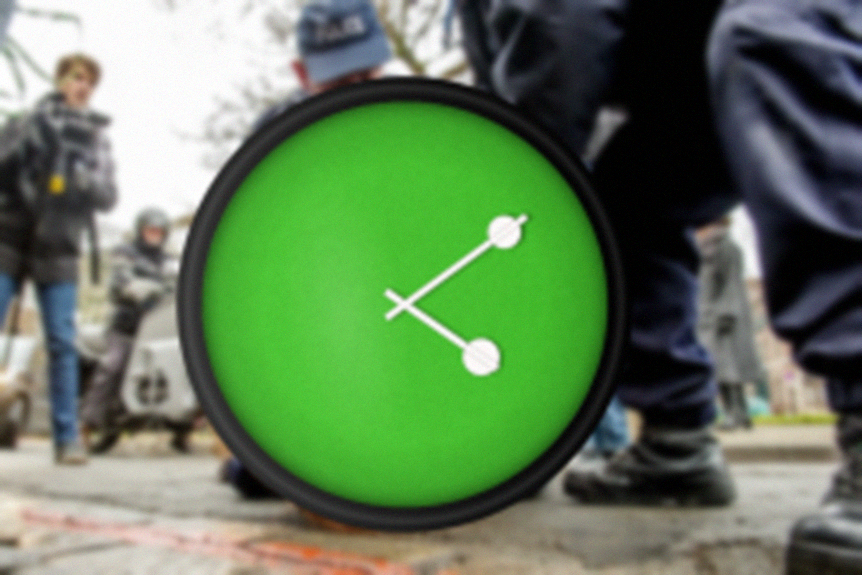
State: 4 h 09 min
